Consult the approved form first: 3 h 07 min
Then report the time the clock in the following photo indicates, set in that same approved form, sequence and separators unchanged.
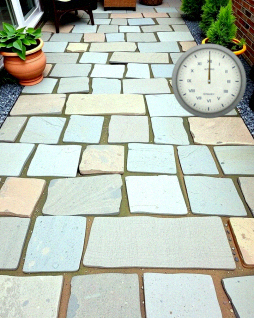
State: 12 h 00 min
